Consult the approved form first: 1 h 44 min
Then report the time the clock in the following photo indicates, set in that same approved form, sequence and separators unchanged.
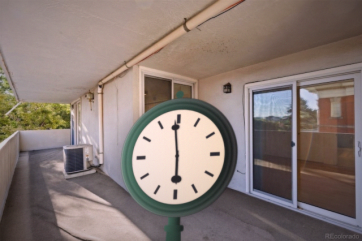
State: 5 h 59 min
